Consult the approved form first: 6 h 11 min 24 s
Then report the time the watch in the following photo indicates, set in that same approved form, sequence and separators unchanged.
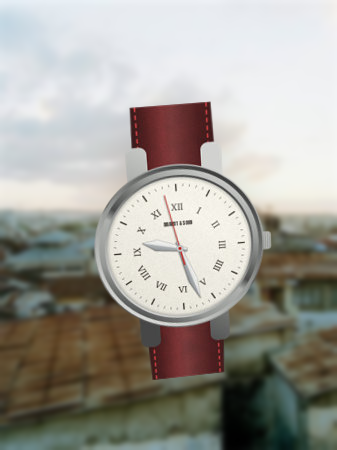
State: 9 h 26 min 58 s
